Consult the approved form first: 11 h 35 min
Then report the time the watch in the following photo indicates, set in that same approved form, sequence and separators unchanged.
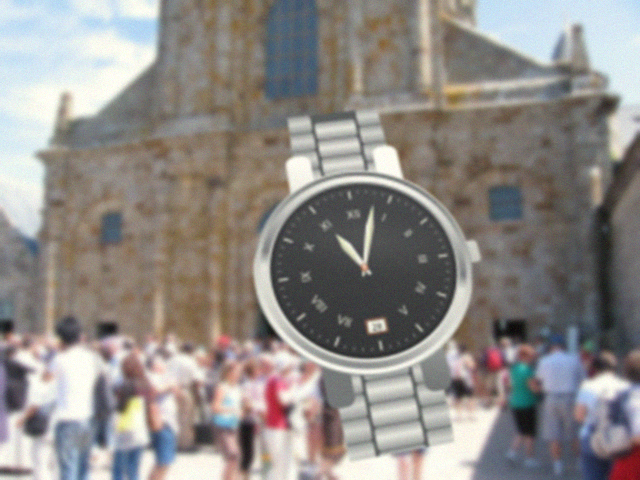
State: 11 h 03 min
